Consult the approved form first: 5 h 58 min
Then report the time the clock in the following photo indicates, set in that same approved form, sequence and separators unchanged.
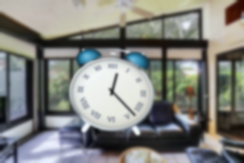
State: 12 h 23 min
